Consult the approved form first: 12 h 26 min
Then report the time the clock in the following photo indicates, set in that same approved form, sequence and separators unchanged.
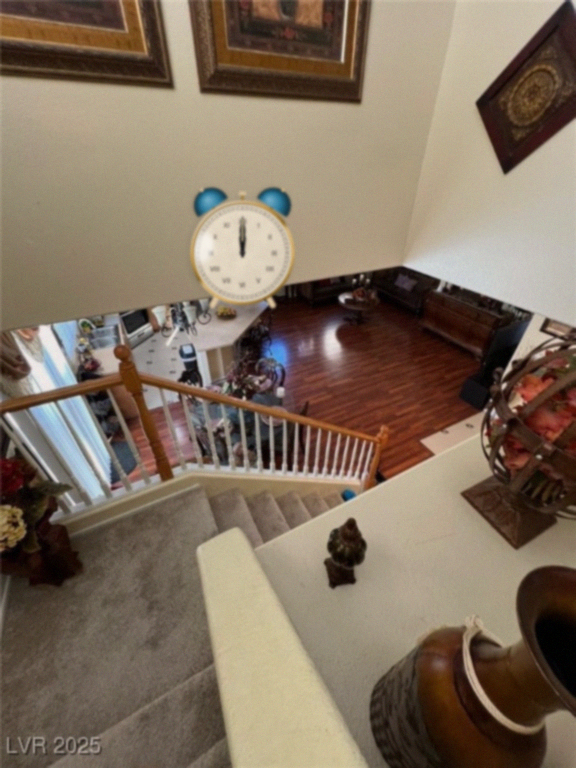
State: 12 h 00 min
